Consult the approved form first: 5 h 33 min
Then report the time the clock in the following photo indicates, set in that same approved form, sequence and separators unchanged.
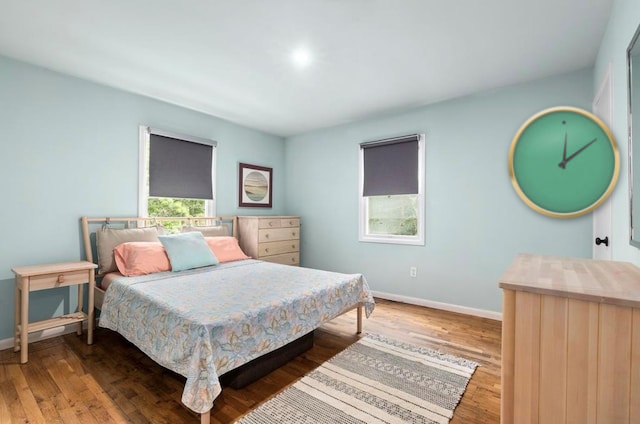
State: 12 h 09 min
